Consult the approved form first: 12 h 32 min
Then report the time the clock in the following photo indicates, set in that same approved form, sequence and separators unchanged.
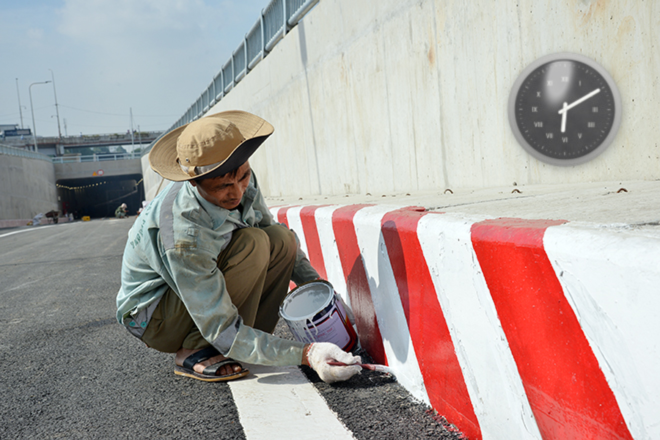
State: 6 h 10 min
